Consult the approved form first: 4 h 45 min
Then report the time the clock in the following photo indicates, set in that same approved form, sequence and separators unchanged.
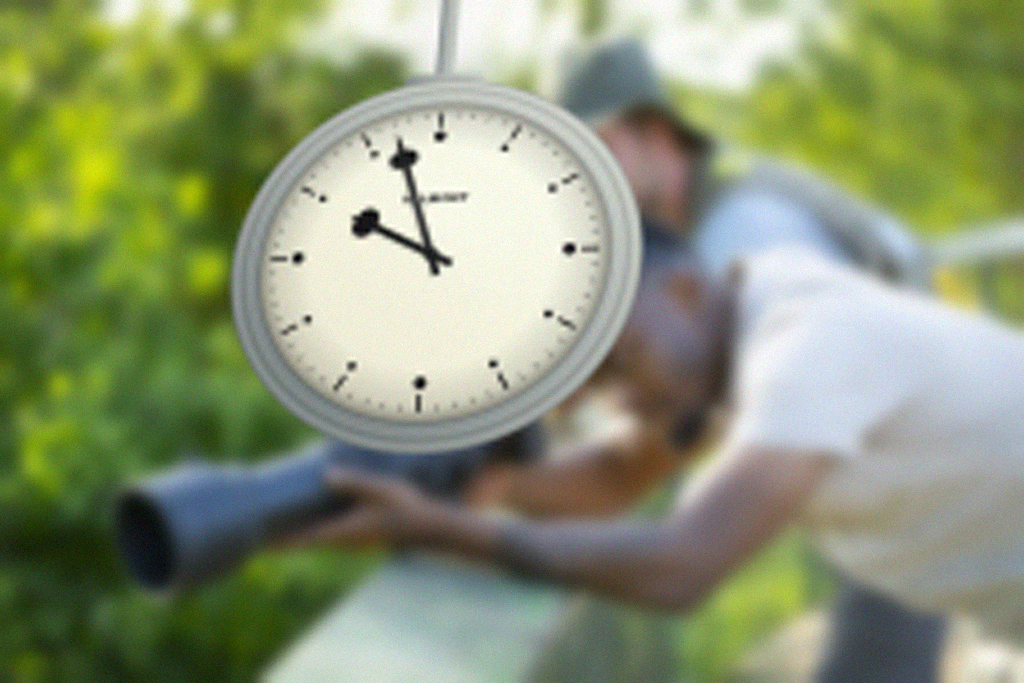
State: 9 h 57 min
